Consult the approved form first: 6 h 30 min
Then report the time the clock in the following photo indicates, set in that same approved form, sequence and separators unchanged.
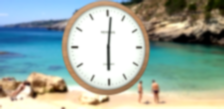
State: 6 h 01 min
